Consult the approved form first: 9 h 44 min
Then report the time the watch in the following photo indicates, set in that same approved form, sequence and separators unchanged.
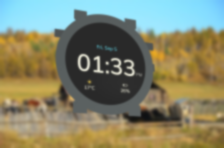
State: 1 h 33 min
